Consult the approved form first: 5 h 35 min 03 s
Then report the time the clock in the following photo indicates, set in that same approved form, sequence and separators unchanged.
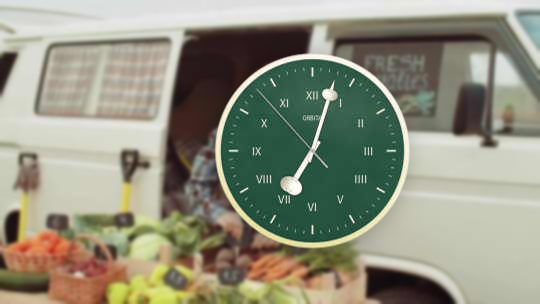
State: 7 h 02 min 53 s
